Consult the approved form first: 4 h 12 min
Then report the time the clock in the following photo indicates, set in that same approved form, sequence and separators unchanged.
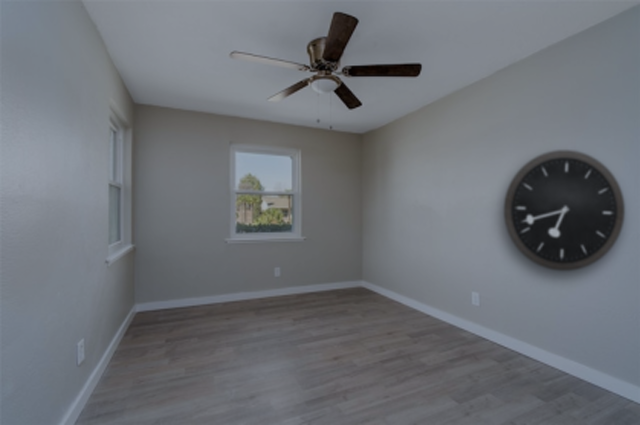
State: 6 h 42 min
